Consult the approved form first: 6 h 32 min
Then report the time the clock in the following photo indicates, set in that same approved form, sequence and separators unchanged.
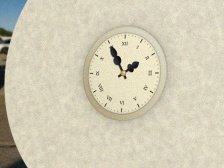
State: 1 h 55 min
